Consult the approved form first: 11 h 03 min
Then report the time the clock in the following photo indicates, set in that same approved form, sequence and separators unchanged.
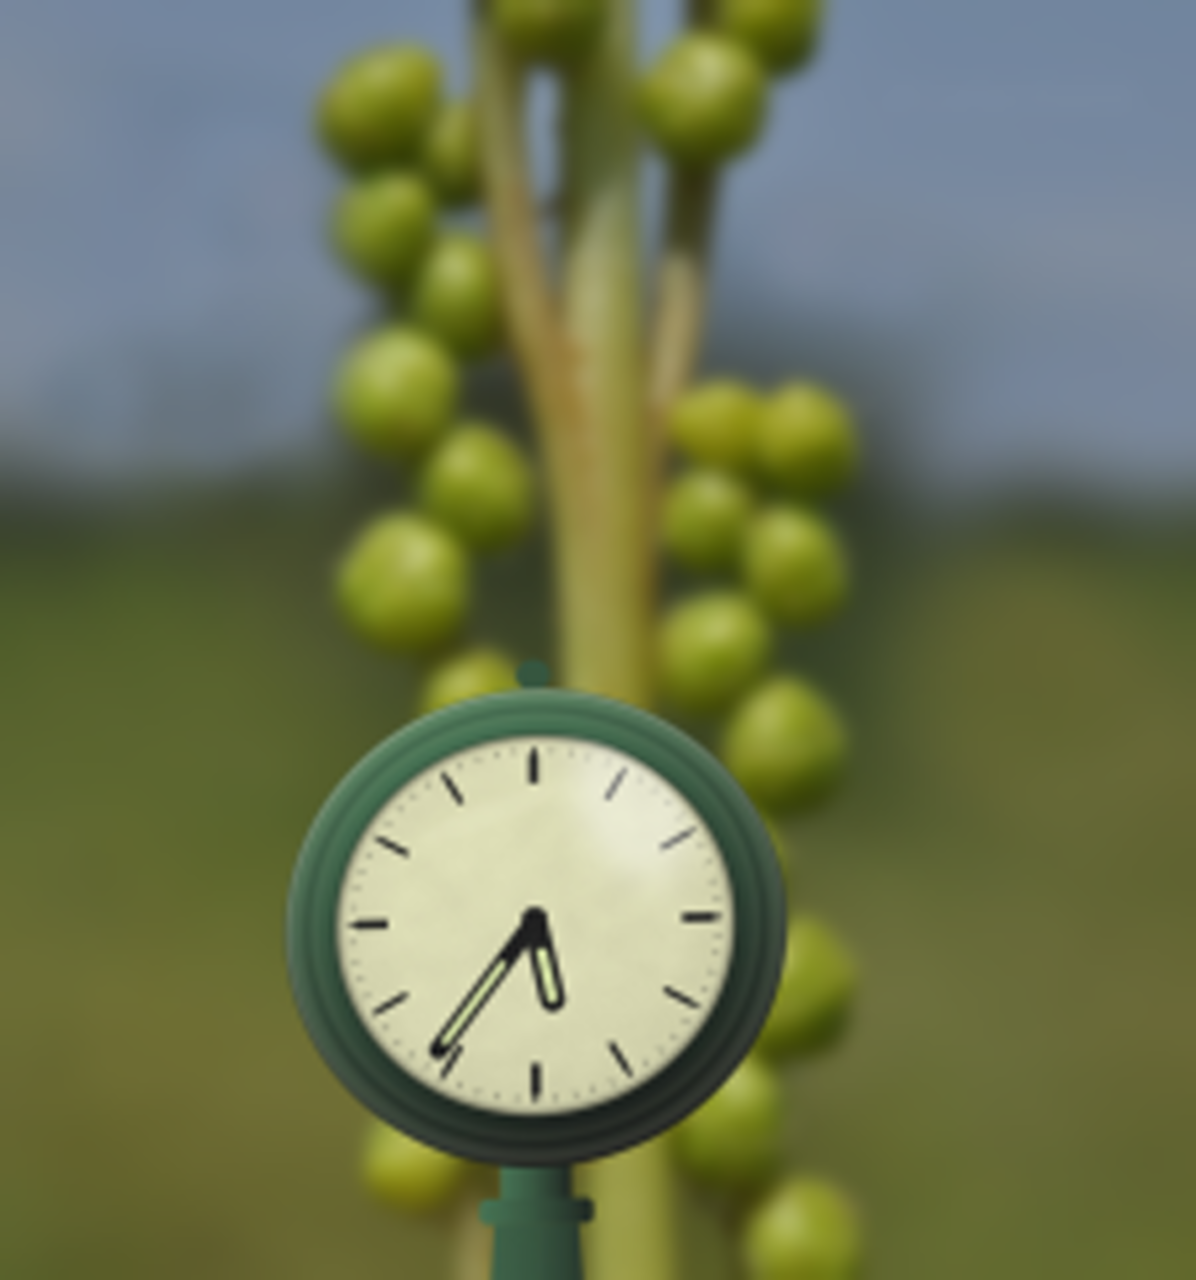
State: 5 h 36 min
